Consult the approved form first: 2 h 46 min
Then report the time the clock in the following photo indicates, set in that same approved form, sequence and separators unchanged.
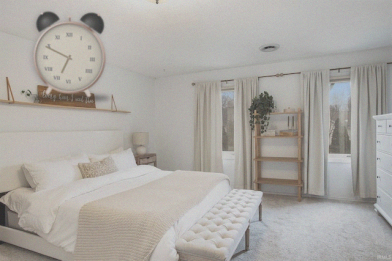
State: 6 h 49 min
